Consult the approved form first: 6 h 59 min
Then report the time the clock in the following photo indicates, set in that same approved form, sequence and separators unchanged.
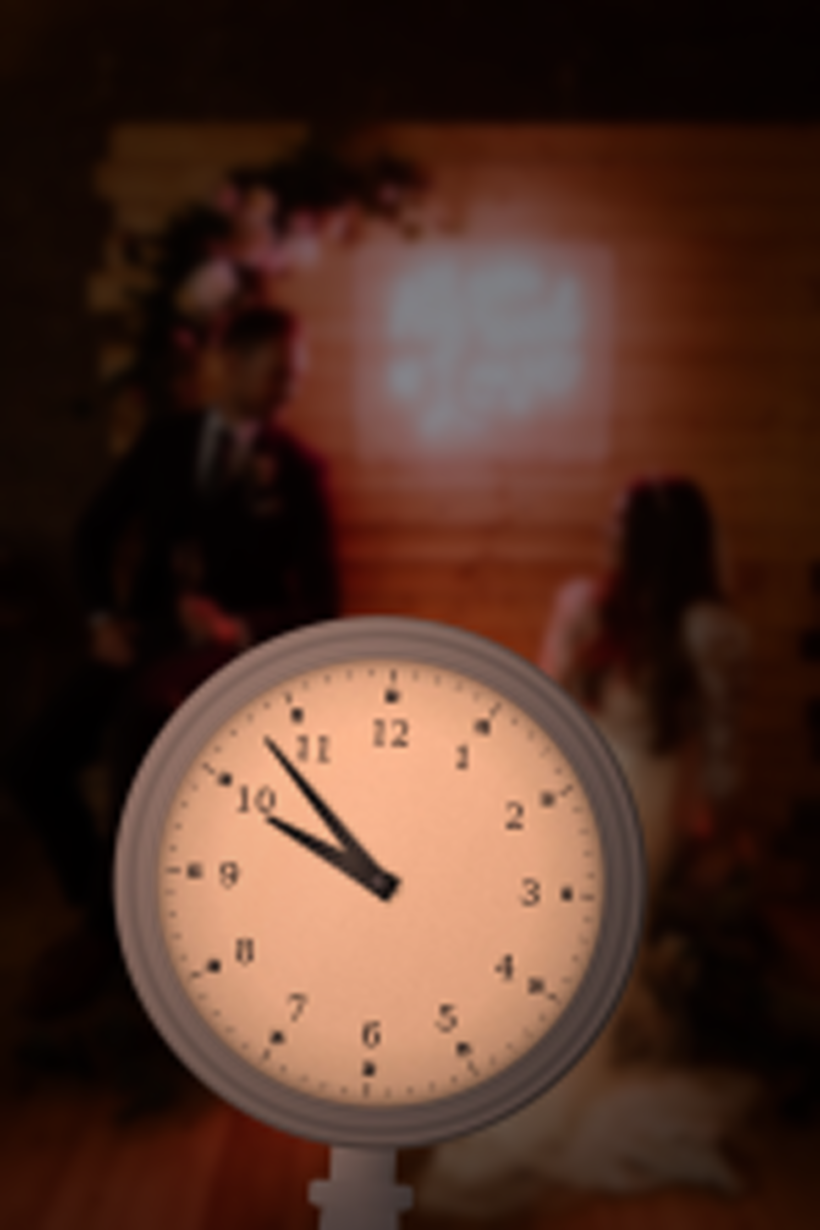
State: 9 h 53 min
